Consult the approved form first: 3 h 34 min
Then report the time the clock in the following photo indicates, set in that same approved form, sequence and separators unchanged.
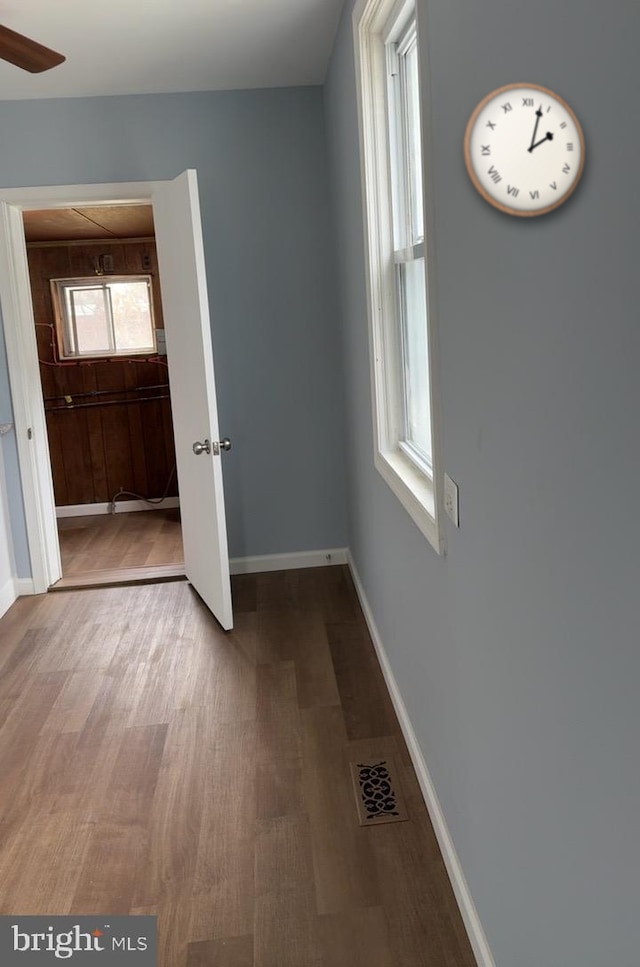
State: 2 h 03 min
